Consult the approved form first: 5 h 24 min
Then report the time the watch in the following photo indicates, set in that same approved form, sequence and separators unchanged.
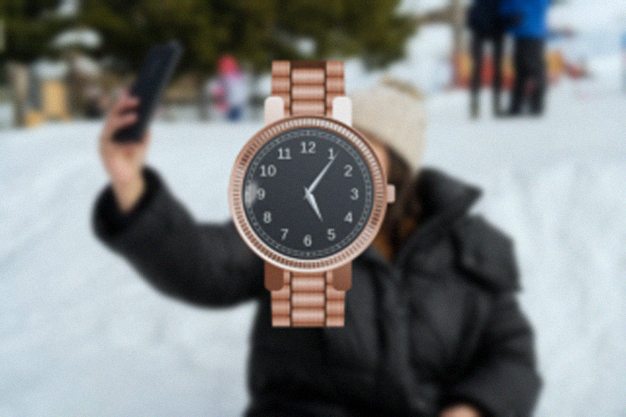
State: 5 h 06 min
